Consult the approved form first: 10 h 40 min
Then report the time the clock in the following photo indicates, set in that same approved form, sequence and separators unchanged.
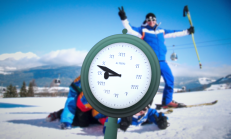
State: 8 h 48 min
